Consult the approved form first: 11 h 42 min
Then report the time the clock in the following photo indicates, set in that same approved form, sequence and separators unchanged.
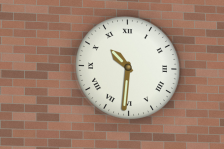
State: 10 h 31 min
